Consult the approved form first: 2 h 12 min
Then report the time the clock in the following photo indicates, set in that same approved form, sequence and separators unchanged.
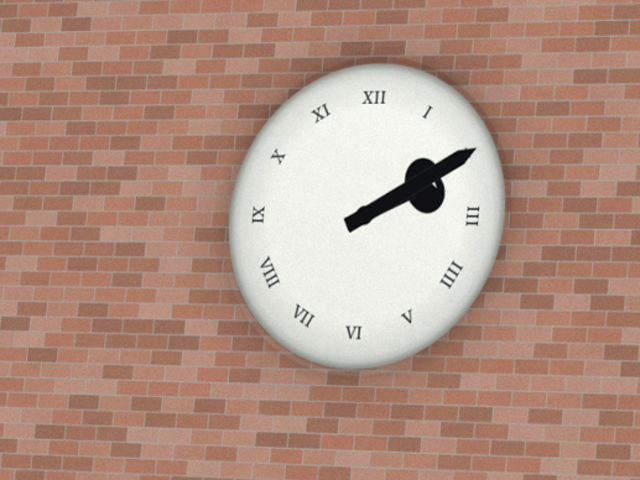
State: 2 h 10 min
